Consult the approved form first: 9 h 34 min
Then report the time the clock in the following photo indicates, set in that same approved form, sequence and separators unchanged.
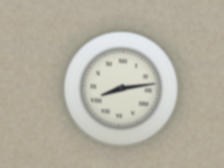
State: 8 h 13 min
